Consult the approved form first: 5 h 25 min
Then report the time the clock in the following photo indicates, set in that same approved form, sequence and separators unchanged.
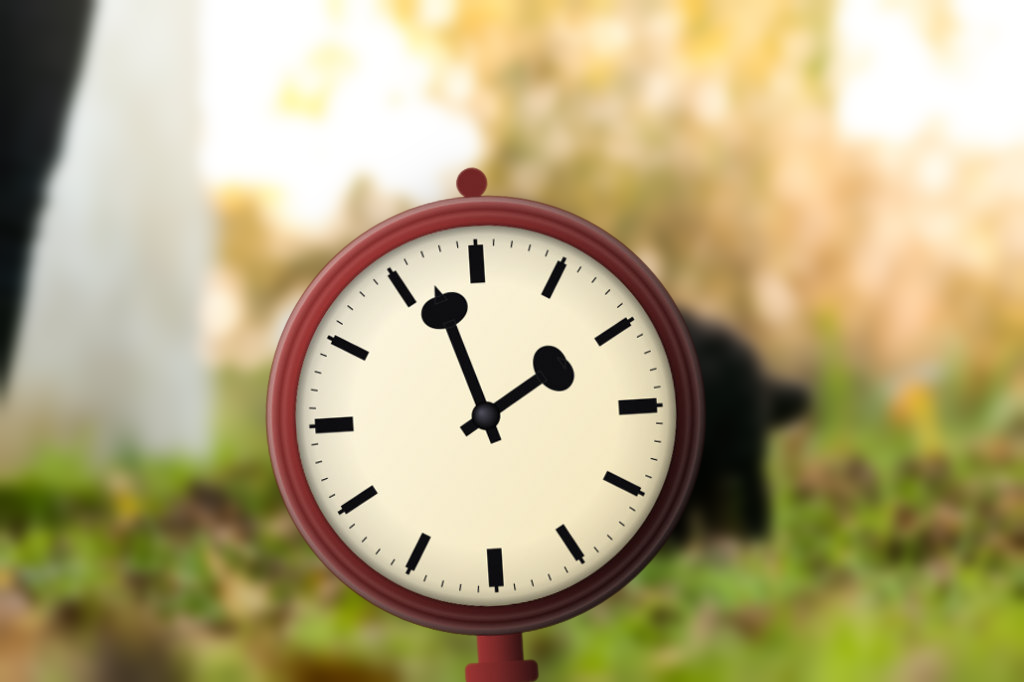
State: 1 h 57 min
